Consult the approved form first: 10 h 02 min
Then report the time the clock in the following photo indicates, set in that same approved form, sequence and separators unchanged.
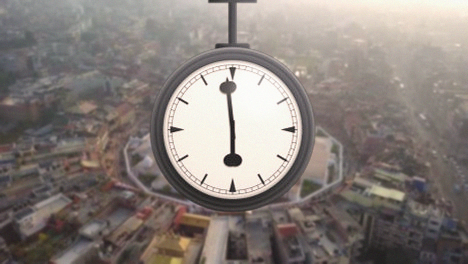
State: 5 h 59 min
